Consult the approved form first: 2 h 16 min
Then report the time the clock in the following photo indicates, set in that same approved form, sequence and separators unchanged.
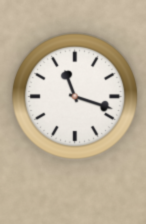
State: 11 h 18 min
